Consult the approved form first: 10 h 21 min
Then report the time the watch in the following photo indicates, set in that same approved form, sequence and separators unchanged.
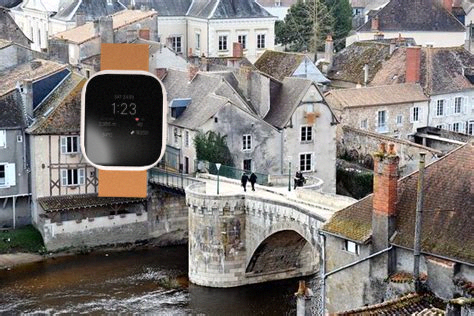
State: 1 h 23 min
